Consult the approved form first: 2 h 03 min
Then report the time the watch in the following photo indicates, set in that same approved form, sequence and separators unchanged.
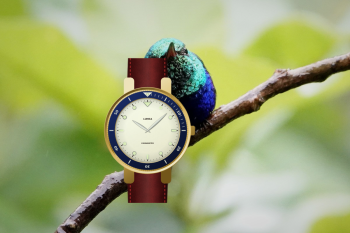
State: 10 h 08 min
